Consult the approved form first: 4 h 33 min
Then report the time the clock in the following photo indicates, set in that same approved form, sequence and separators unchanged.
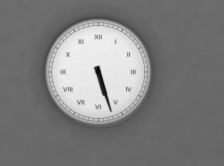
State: 5 h 27 min
